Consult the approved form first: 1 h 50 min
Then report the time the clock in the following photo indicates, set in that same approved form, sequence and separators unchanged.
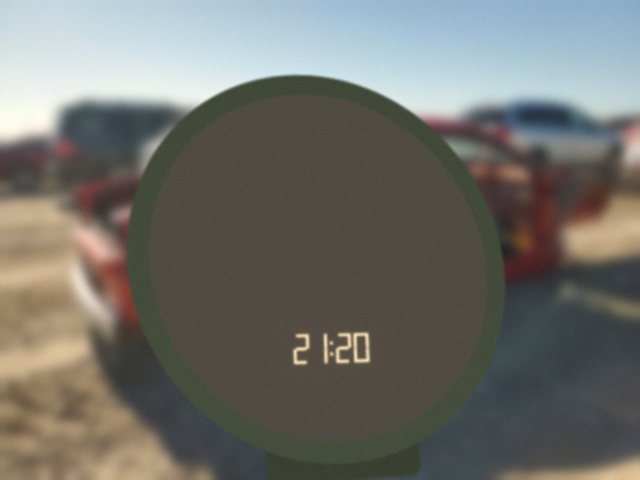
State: 21 h 20 min
